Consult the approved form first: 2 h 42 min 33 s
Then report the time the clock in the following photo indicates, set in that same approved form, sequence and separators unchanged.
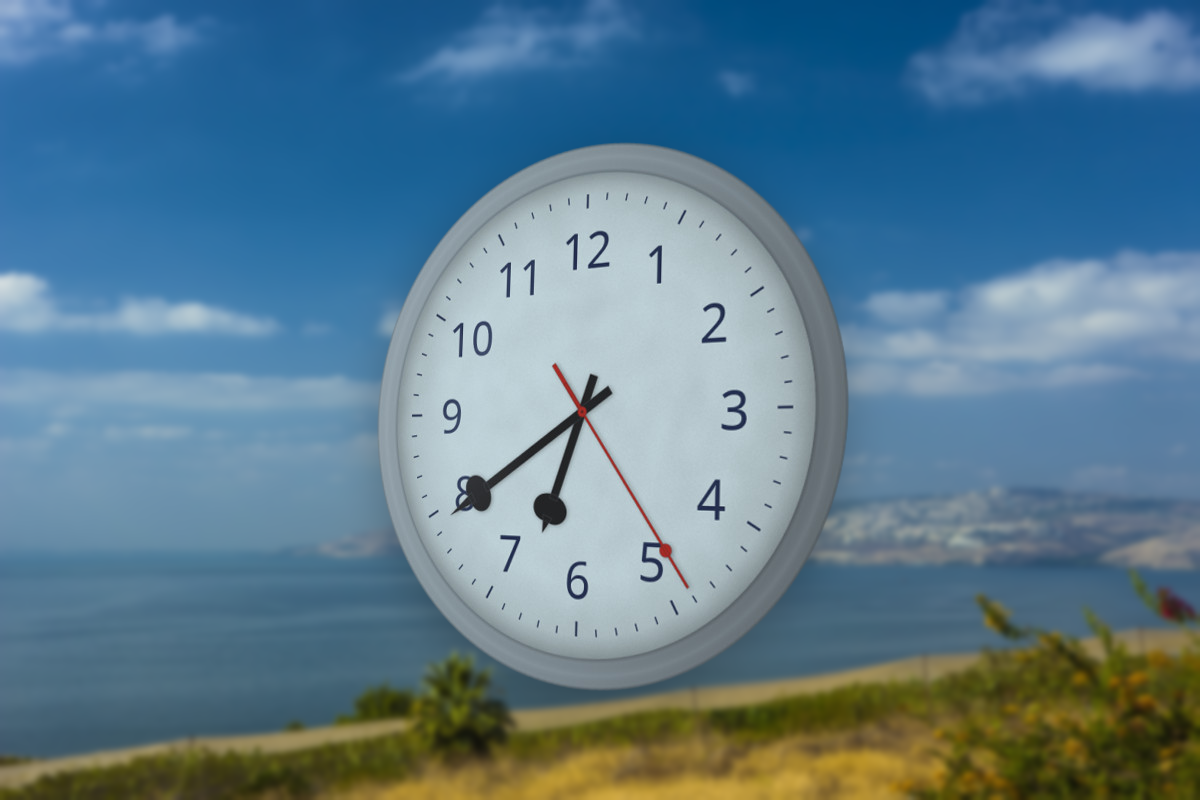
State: 6 h 39 min 24 s
